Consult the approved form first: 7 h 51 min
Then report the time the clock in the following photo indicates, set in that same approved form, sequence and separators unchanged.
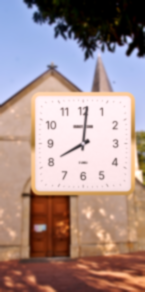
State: 8 h 01 min
